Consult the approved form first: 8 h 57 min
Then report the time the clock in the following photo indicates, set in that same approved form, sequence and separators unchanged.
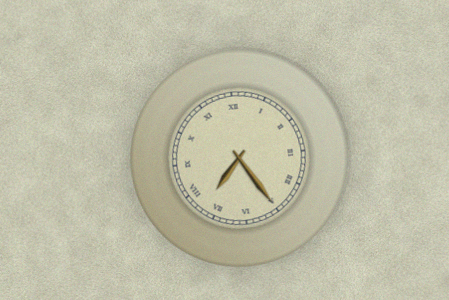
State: 7 h 25 min
